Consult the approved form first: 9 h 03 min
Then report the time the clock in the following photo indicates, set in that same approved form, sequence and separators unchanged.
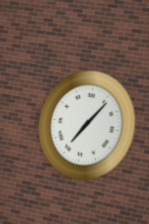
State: 7 h 06 min
